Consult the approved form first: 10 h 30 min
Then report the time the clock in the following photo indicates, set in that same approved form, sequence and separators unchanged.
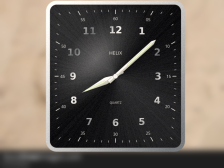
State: 8 h 08 min
